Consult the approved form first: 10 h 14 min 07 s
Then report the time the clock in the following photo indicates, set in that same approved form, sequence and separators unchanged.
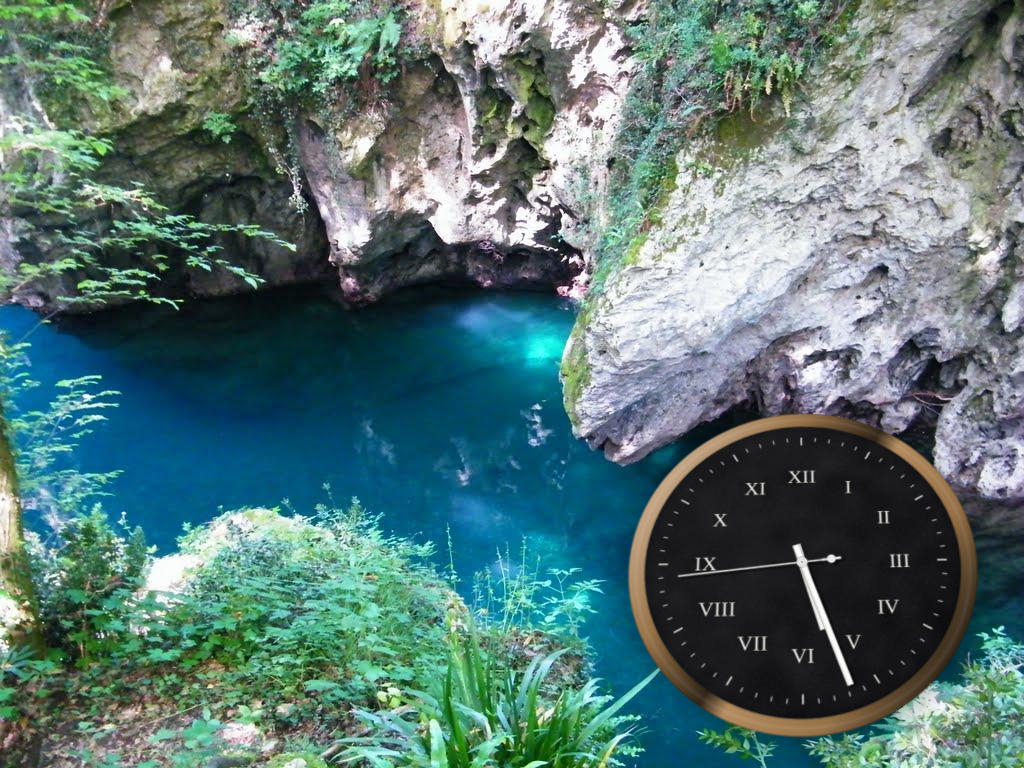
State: 5 h 26 min 44 s
